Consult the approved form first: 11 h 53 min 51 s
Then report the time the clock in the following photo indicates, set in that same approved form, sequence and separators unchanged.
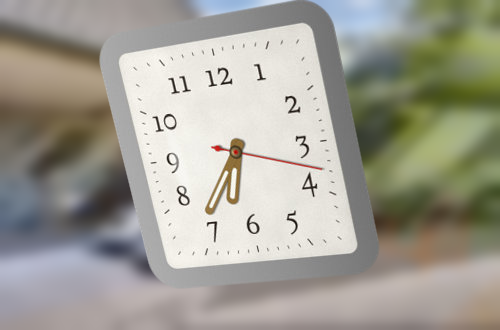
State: 6 h 36 min 18 s
